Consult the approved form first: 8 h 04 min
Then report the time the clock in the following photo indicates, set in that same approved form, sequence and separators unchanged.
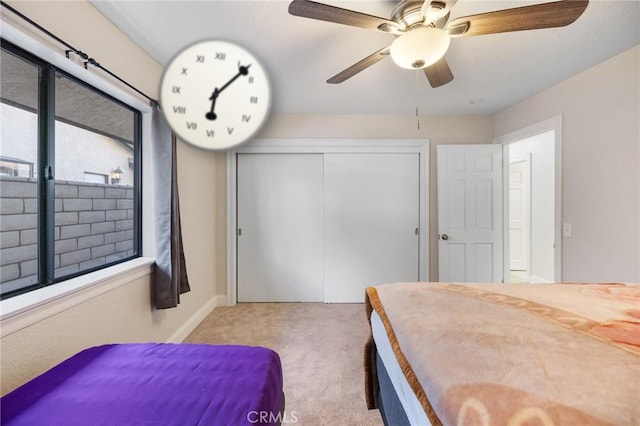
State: 6 h 07 min
